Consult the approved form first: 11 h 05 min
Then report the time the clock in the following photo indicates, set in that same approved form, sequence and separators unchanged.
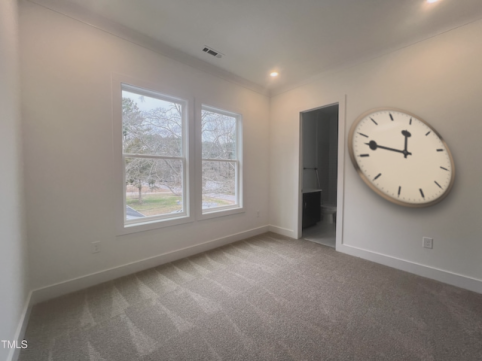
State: 12 h 48 min
